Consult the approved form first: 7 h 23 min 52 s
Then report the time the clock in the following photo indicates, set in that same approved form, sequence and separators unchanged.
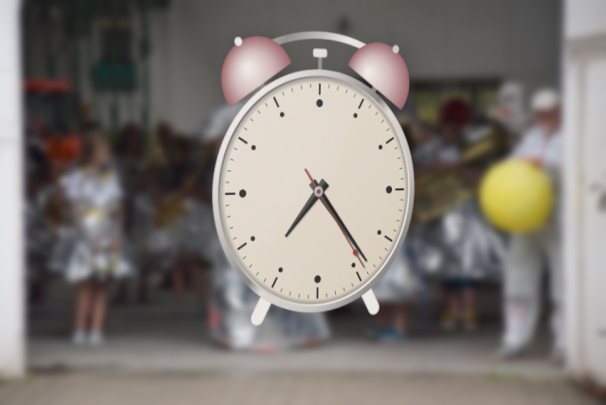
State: 7 h 23 min 24 s
